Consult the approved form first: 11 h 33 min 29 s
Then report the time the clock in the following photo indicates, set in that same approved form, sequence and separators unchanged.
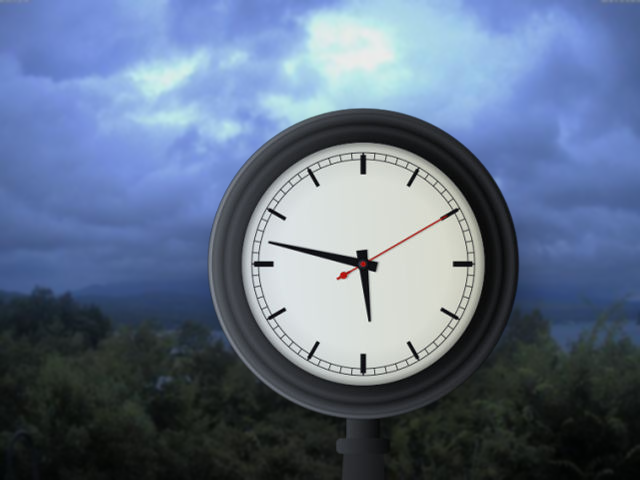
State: 5 h 47 min 10 s
